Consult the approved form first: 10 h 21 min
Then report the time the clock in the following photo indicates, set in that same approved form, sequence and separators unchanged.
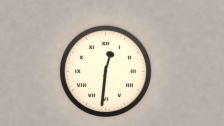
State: 12 h 31 min
